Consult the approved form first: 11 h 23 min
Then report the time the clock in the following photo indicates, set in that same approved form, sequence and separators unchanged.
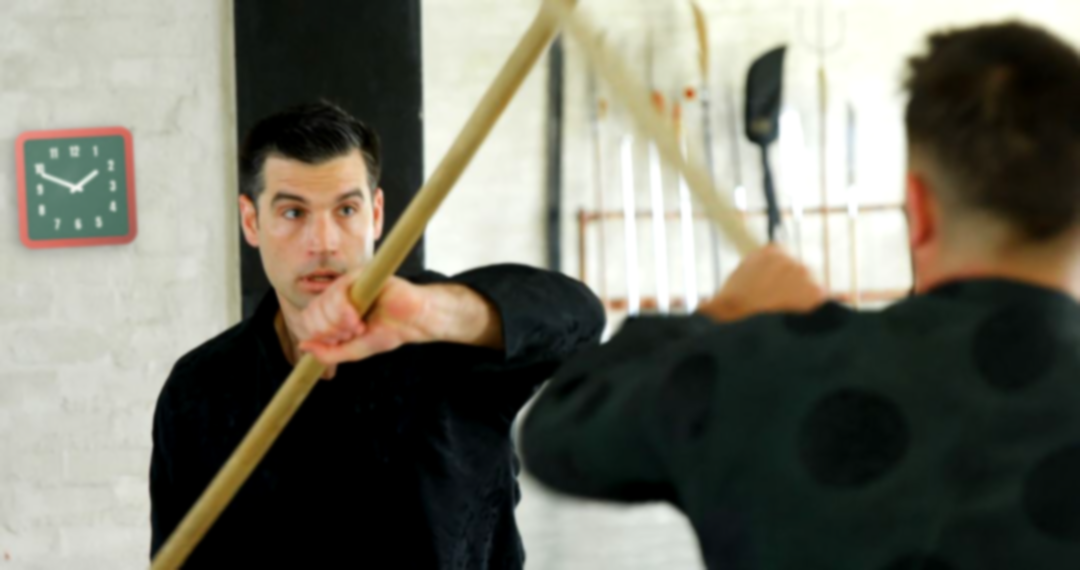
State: 1 h 49 min
